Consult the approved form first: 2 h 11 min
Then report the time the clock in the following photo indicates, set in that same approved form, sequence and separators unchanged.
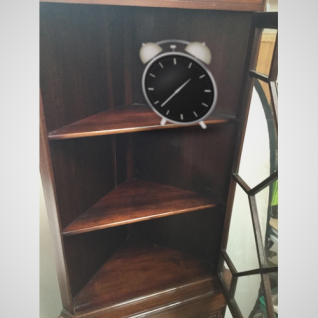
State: 1 h 38 min
